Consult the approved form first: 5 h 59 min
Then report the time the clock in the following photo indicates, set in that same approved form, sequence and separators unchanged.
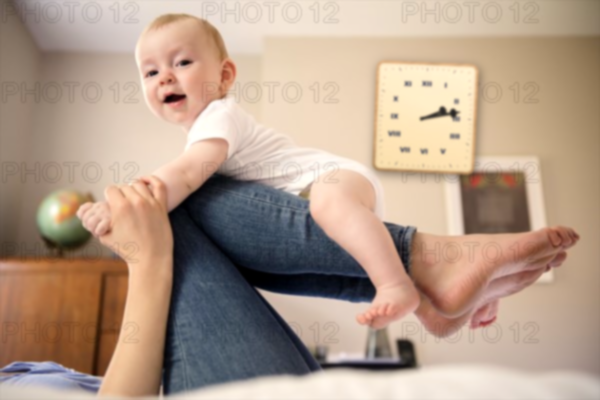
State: 2 h 13 min
